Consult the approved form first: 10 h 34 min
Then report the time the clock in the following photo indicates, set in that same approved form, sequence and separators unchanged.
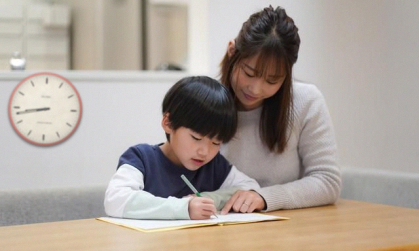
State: 8 h 43 min
